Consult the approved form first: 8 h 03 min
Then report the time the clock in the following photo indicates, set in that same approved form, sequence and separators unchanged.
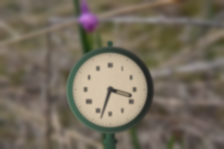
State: 3 h 33 min
